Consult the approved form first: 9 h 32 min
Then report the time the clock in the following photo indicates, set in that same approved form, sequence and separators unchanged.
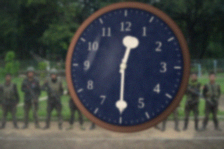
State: 12 h 30 min
